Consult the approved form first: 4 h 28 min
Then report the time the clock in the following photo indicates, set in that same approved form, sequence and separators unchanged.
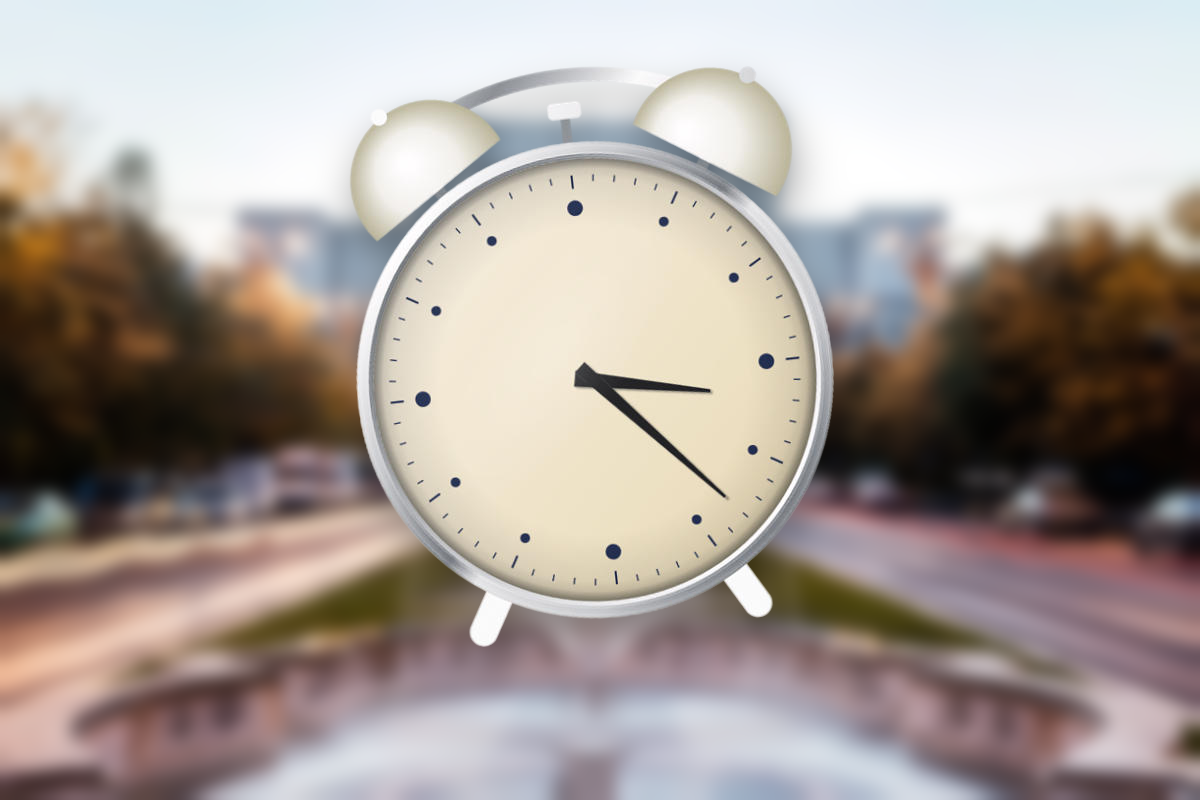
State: 3 h 23 min
